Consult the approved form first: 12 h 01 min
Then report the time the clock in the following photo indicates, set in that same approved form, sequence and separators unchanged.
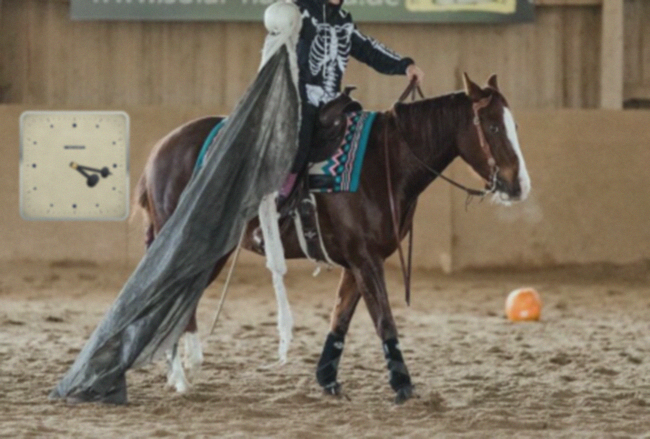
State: 4 h 17 min
